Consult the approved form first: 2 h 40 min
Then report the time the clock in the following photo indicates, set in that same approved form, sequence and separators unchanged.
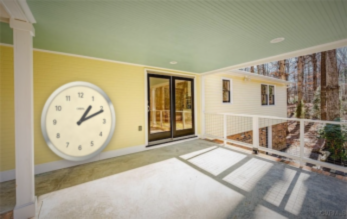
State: 1 h 11 min
